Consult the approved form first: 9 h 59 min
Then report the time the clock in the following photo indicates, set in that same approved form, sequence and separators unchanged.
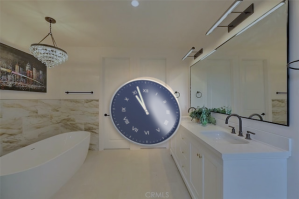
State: 10 h 57 min
